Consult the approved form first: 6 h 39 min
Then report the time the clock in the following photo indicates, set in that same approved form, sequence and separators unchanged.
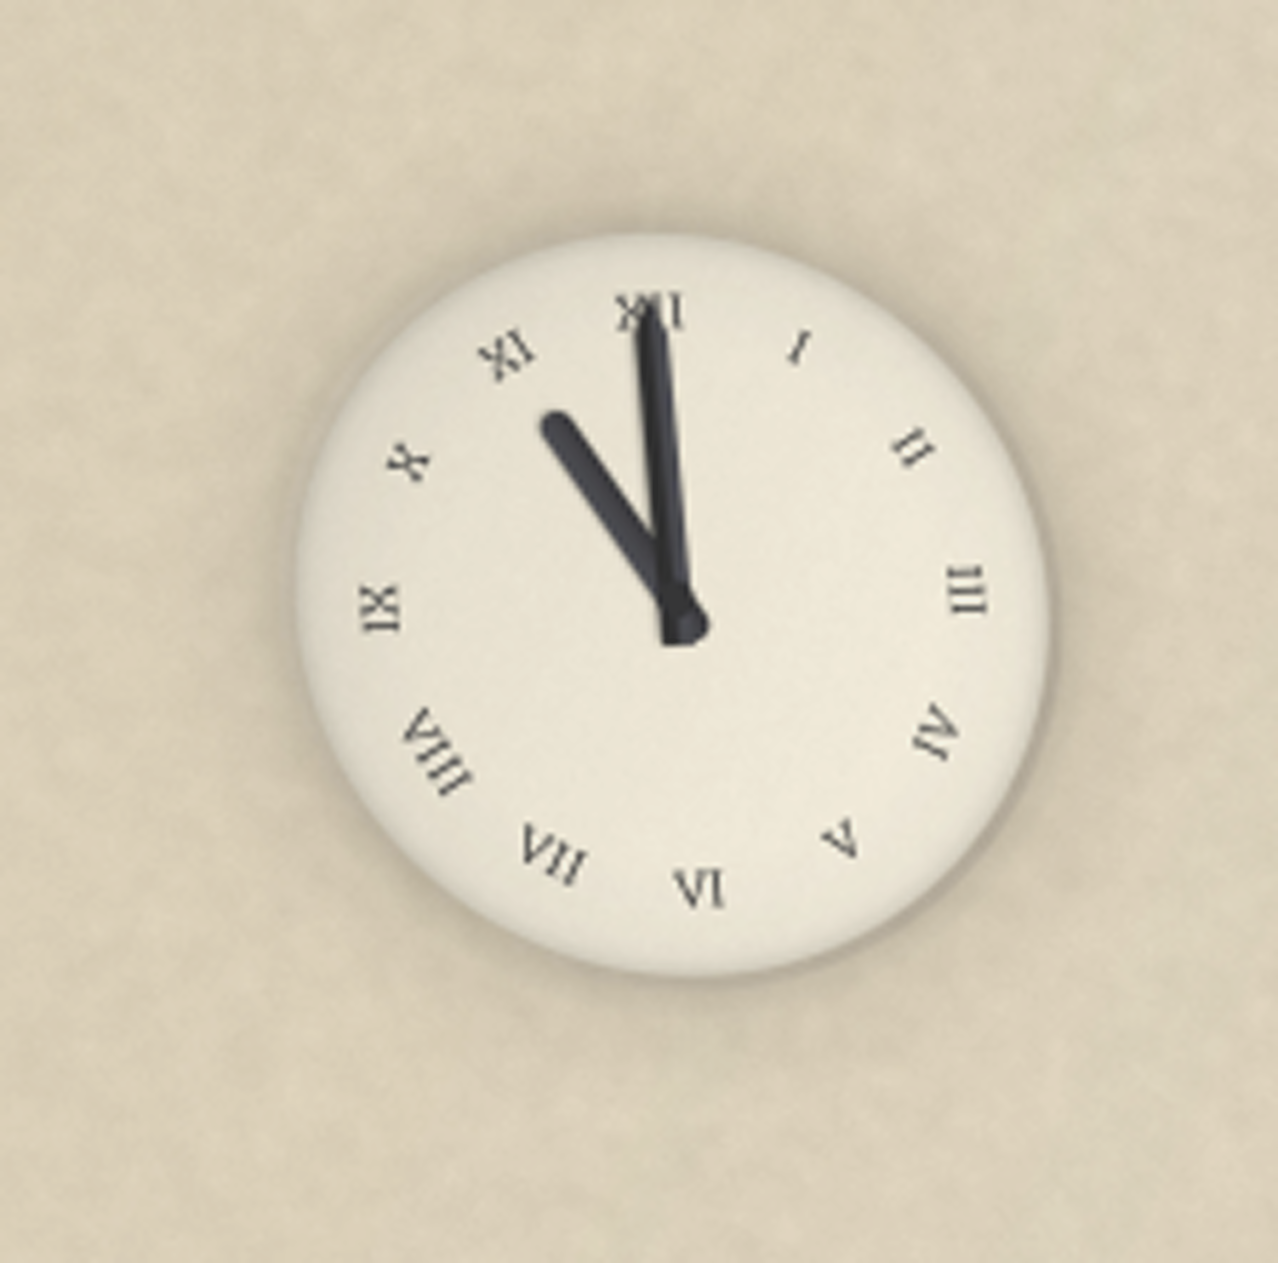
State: 11 h 00 min
